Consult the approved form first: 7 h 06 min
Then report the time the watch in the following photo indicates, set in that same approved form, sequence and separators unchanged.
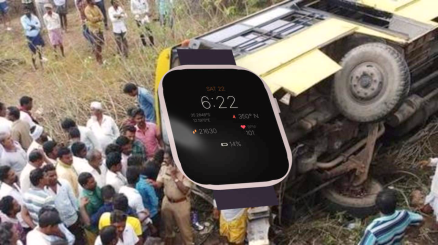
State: 6 h 22 min
